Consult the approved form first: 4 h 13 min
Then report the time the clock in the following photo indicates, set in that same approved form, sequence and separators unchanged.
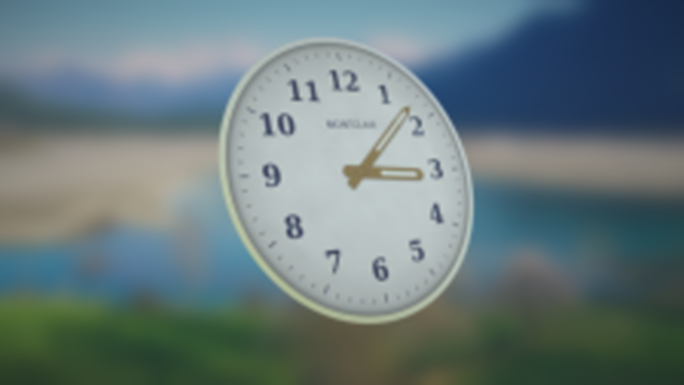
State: 3 h 08 min
